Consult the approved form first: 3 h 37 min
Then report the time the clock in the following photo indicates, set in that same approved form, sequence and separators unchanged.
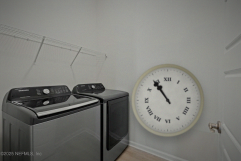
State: 10 h 54 min
